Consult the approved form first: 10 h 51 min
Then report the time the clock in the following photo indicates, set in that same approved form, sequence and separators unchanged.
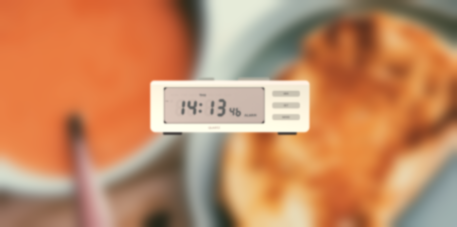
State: 14 h 13 min
